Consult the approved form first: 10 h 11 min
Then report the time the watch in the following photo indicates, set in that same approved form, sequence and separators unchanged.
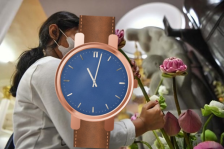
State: 11 h 02 min
